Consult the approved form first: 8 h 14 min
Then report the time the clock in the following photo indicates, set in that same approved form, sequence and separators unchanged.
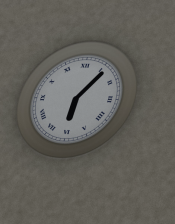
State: 6 h 06 min
